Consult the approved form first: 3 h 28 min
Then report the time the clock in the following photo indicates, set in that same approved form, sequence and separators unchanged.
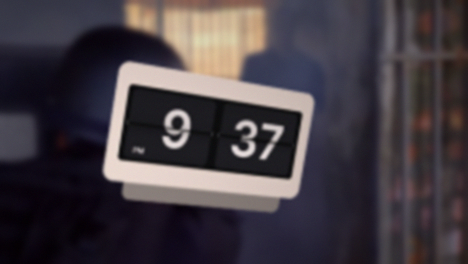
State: 9 h 37 min
